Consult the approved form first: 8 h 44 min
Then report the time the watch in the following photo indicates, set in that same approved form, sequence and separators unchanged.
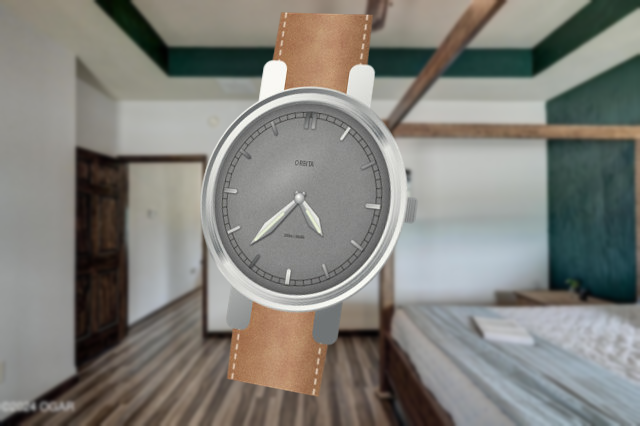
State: 4 h 37 min
